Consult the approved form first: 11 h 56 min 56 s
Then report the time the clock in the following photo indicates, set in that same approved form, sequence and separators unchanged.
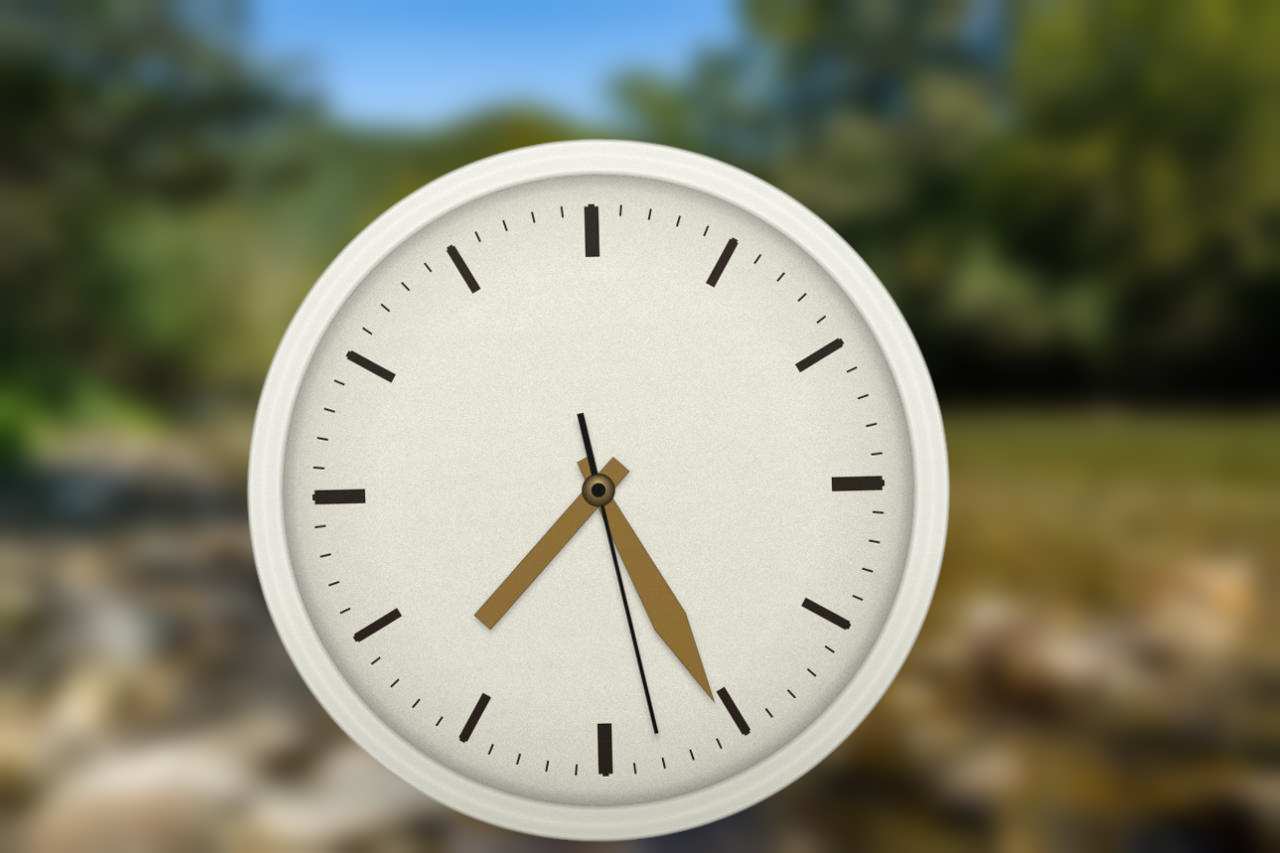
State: 7 h 25 min 28 s
